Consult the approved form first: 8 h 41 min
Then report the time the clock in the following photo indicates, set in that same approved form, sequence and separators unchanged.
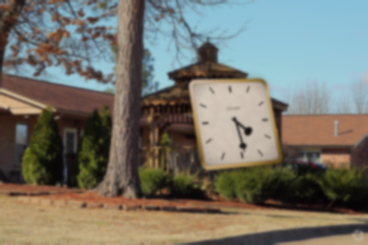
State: 4 h 29 min
